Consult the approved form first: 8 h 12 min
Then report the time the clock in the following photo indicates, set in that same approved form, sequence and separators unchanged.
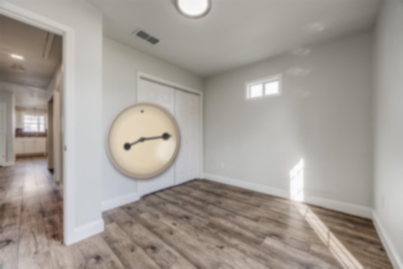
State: 8 h 14 min
